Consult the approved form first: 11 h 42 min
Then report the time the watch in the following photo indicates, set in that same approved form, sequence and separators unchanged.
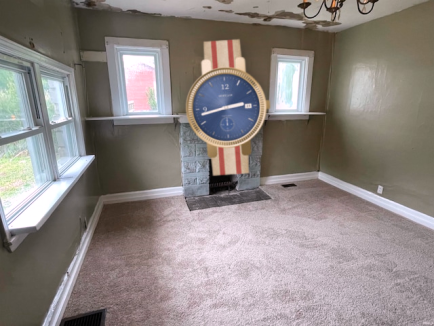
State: 2 h 43 min
